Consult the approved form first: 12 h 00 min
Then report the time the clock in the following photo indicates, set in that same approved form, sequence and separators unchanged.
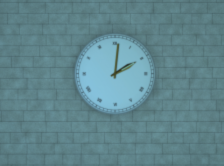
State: 2 h 01 min
